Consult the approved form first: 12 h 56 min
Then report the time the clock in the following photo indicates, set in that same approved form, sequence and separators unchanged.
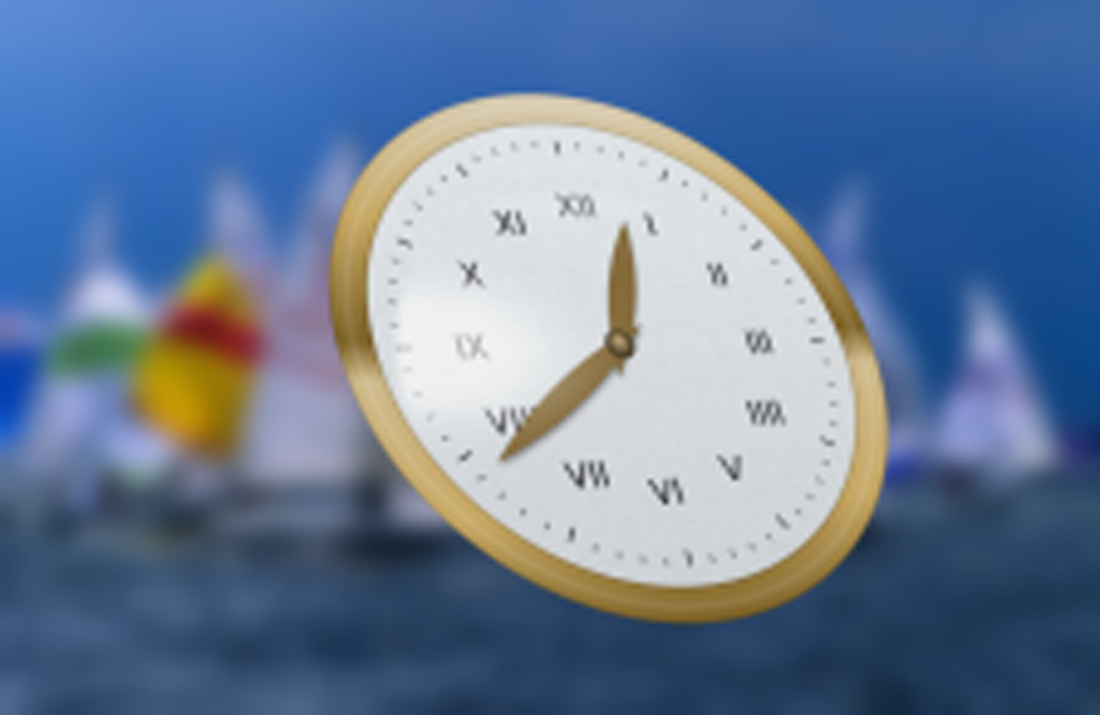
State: 12 h 39 min
